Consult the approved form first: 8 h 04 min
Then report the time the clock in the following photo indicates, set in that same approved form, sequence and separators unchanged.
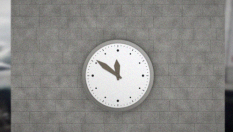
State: 11 h 51 min
